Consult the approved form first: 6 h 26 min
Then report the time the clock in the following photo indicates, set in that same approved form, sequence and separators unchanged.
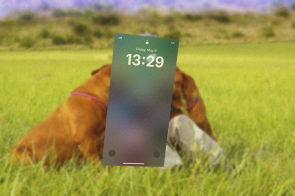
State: 13 h 29 min
